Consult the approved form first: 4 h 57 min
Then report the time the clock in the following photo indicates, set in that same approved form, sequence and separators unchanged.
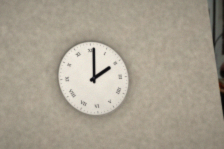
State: 2 h 01 min
